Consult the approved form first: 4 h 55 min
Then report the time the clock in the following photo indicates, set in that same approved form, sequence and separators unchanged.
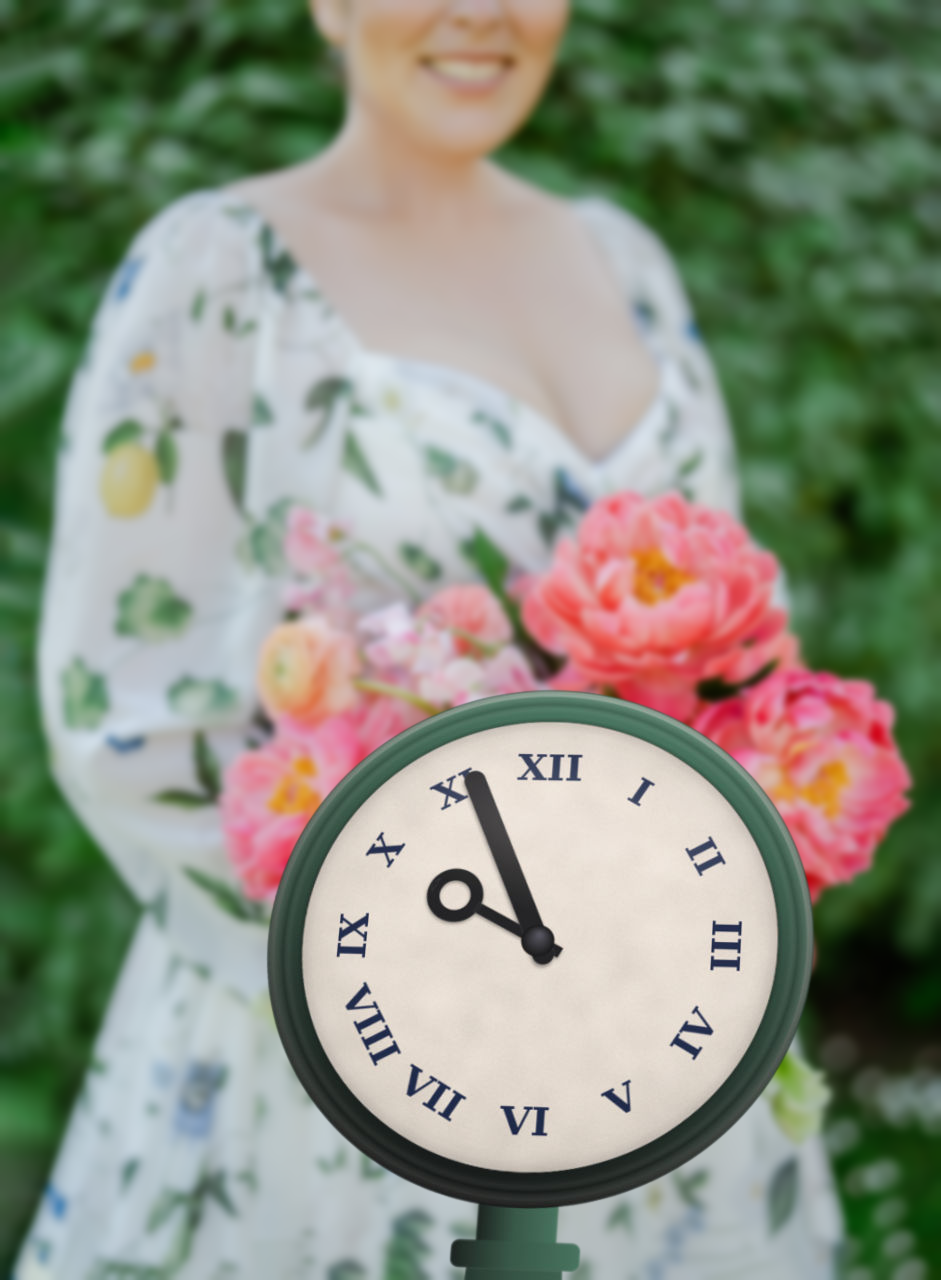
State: 9 h 56 min
